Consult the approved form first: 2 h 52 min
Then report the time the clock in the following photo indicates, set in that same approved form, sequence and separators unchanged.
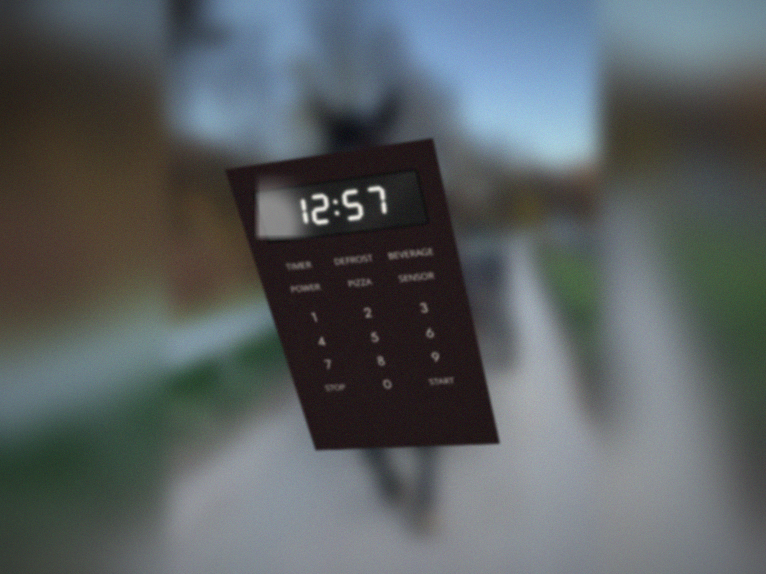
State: 12 h 57 min
